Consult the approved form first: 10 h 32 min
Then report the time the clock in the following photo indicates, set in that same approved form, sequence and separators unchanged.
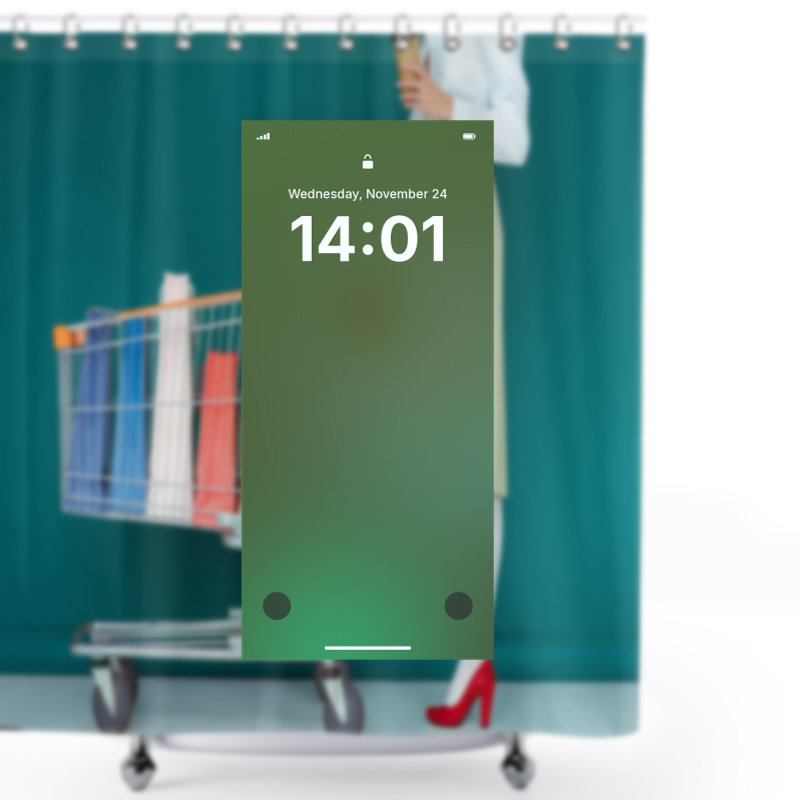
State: 14 h 01 min
